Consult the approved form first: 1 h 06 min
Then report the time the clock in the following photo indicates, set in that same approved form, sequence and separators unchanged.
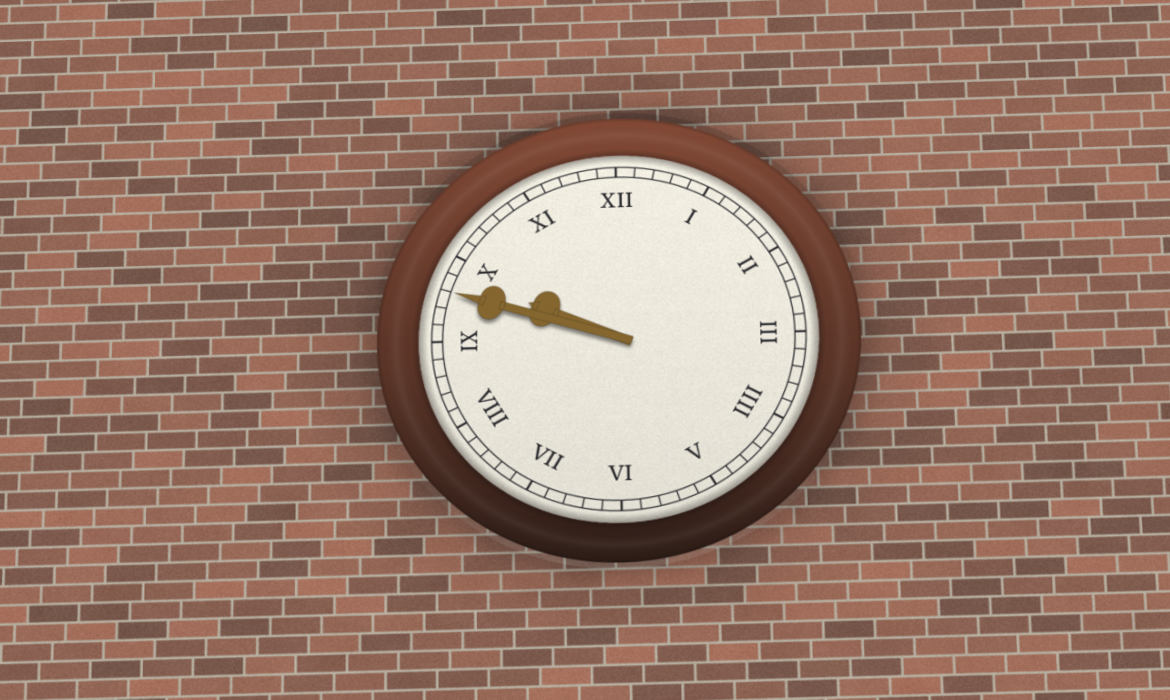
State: 9 h 48 min
